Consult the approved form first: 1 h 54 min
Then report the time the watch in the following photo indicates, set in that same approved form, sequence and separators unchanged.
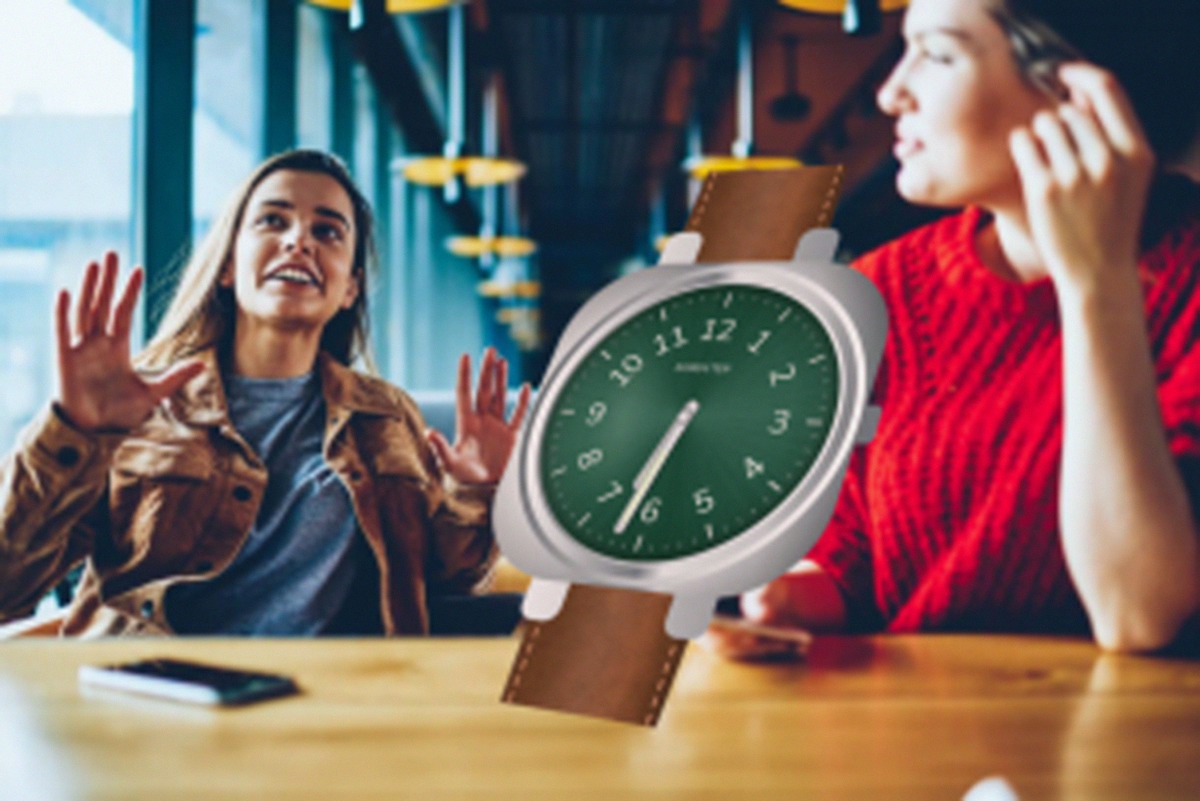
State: 6 h 32 min
